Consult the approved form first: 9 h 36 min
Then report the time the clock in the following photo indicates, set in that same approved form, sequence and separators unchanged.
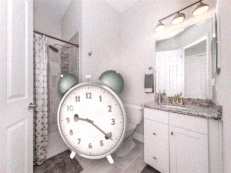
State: 9 h 21 min
